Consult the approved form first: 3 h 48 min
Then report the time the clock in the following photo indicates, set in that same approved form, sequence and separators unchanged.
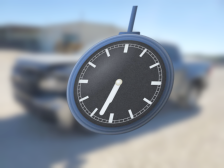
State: 6 h 33 min
